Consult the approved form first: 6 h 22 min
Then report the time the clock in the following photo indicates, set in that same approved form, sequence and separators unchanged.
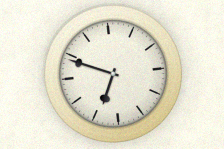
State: 6 h 49 min
